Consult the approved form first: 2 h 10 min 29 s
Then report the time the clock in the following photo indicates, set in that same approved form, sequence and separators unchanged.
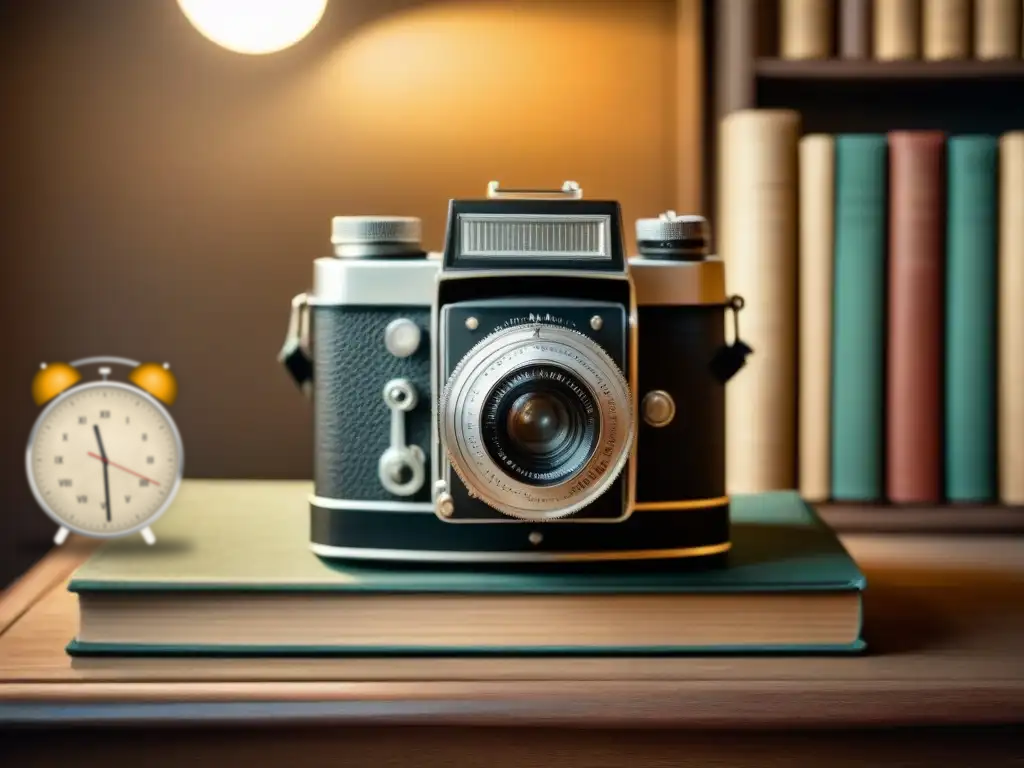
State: 11 h 29 min 19 s
